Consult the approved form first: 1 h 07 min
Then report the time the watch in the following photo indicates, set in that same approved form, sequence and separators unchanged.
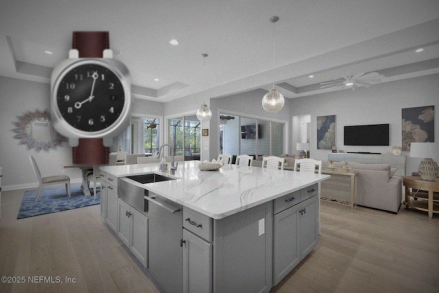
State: 8 h 02 min
